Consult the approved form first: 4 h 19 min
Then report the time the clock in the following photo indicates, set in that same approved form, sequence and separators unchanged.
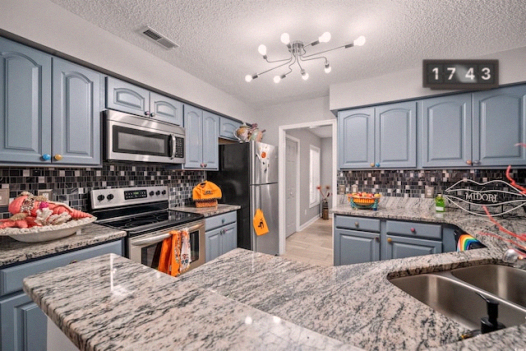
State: 17 h 43 min
